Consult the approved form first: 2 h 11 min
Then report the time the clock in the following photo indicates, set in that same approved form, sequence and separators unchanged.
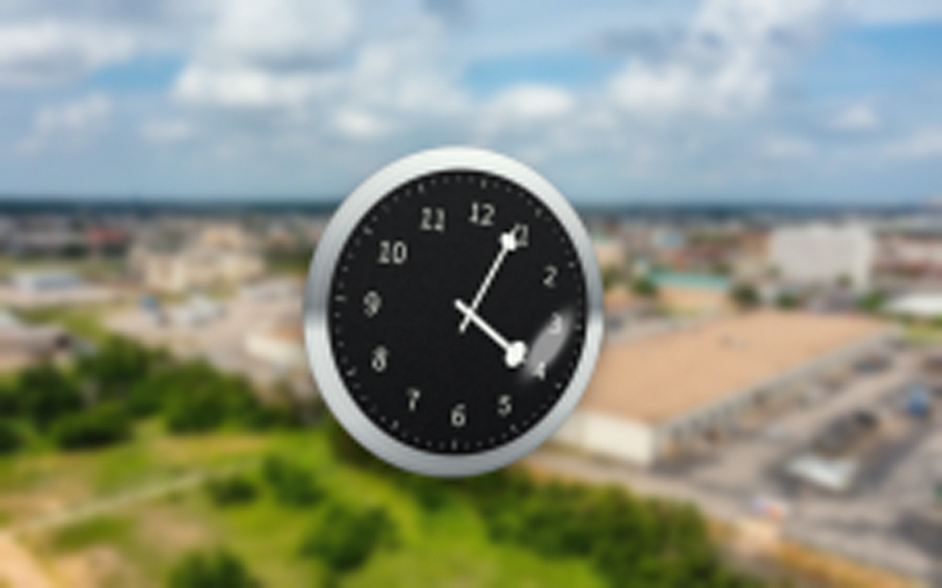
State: 4 h 04 min
